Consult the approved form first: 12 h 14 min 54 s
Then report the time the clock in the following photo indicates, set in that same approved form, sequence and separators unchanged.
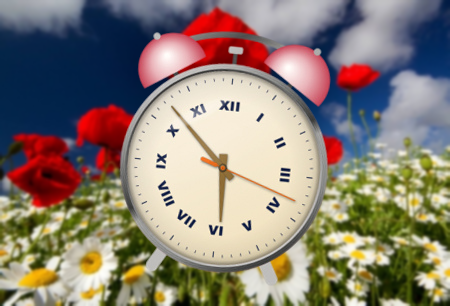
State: 5 h 52 min 18 s
